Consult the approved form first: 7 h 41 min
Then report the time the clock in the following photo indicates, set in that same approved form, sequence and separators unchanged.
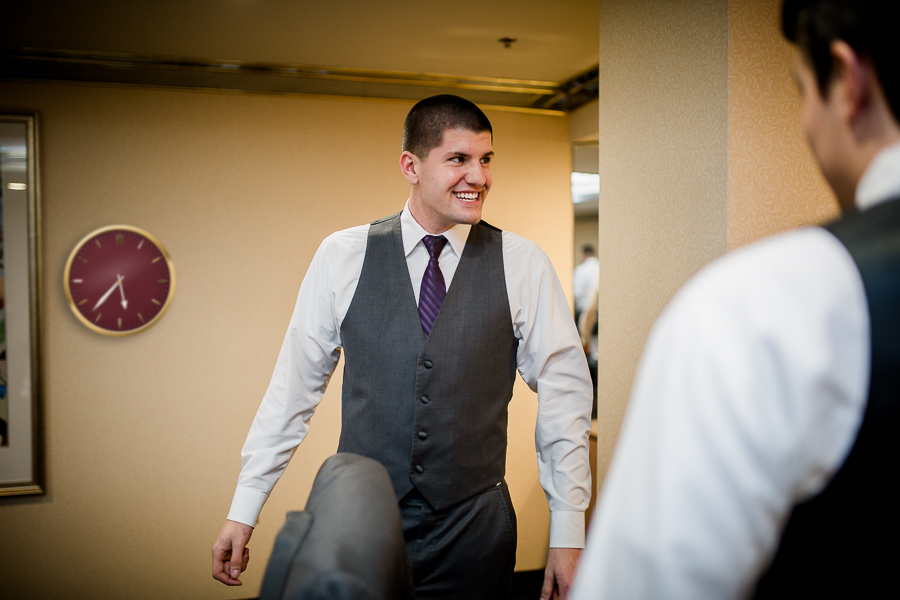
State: 5 h 37 min
